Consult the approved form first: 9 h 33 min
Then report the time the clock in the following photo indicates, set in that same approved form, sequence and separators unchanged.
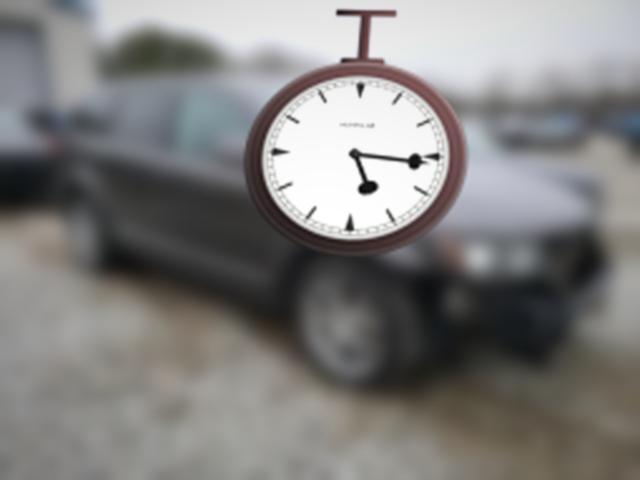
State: 5 h 16 min
